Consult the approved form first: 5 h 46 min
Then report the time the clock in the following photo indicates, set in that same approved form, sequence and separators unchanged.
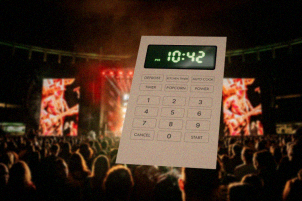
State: 10 h 42 min
